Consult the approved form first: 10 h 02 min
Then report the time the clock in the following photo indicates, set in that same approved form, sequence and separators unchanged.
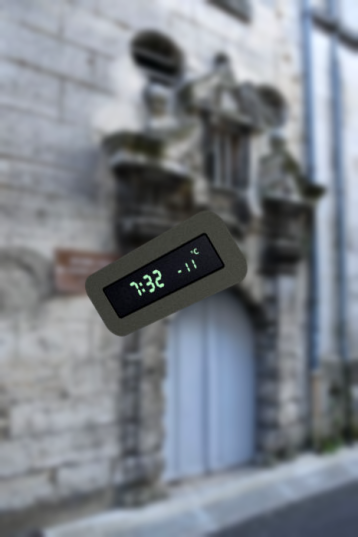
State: 7 h 32 min
